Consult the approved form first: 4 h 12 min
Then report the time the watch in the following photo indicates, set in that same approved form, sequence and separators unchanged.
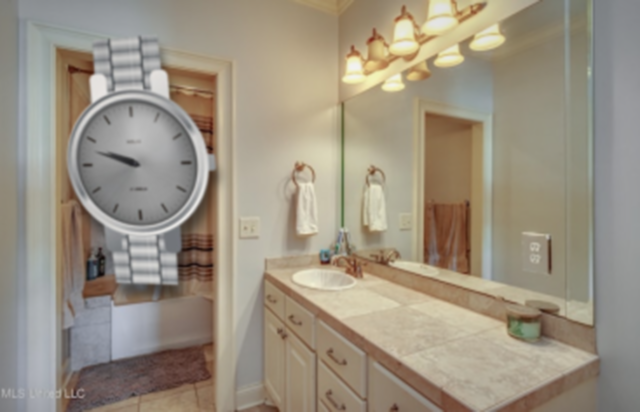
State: 9 h 48 min
